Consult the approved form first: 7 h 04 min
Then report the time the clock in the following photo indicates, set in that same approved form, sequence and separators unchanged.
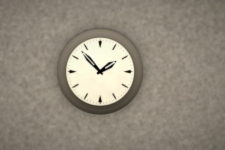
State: 1 h 53 min
